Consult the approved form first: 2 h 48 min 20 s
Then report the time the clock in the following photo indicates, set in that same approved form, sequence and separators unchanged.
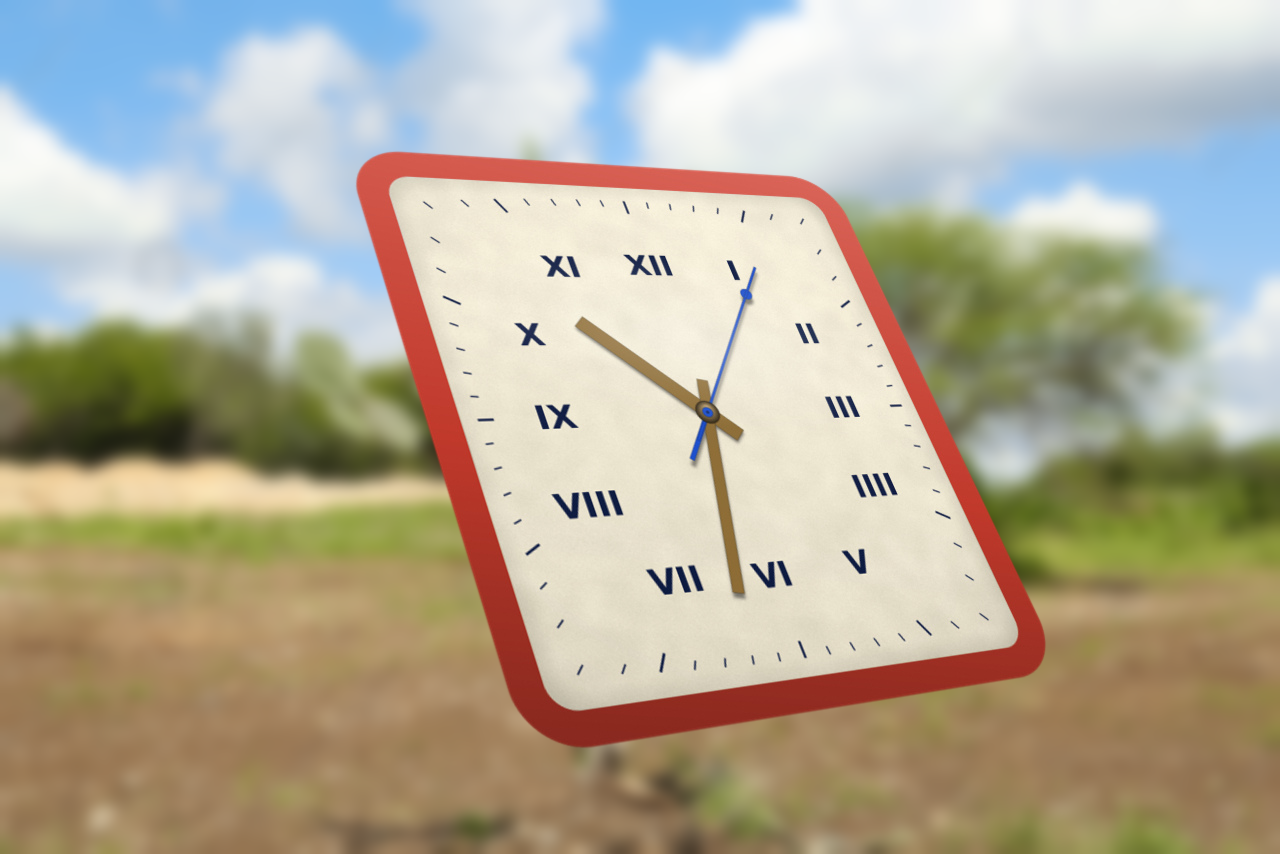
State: 10 h 32 min 06 s
